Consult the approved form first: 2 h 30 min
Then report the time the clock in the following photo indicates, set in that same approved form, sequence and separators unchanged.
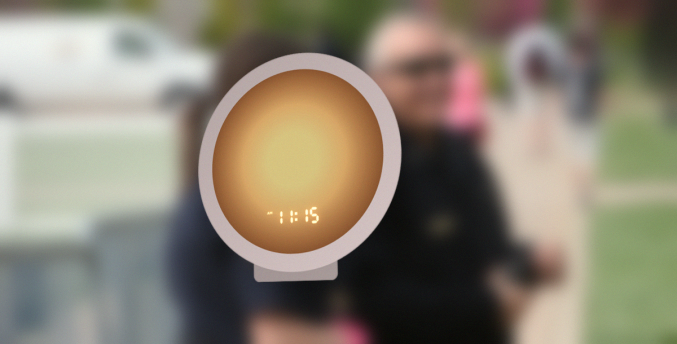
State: 11 h 15 min
